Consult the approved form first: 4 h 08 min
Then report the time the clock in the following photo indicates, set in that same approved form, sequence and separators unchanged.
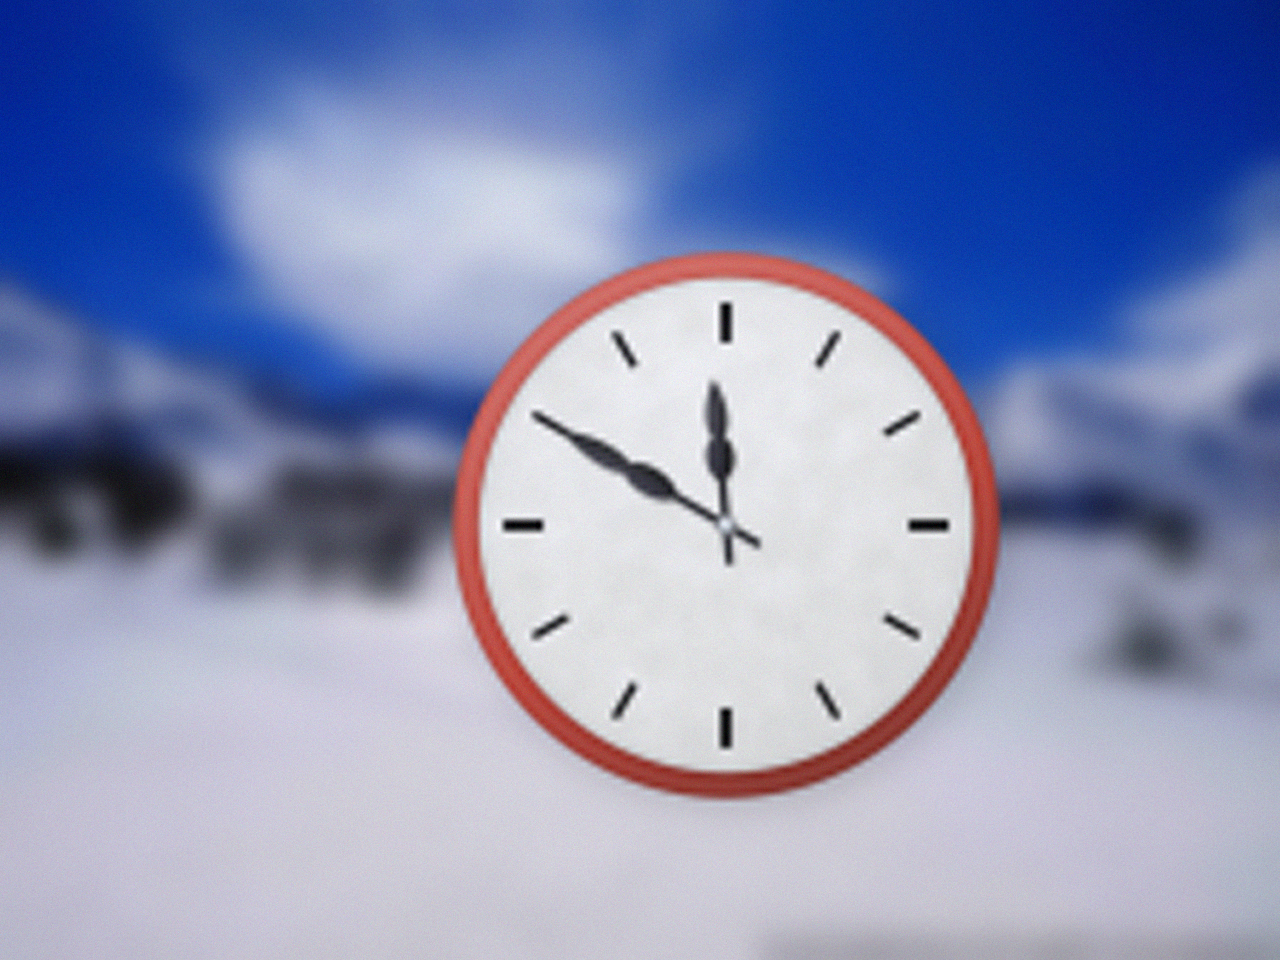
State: 11 h 50 min
